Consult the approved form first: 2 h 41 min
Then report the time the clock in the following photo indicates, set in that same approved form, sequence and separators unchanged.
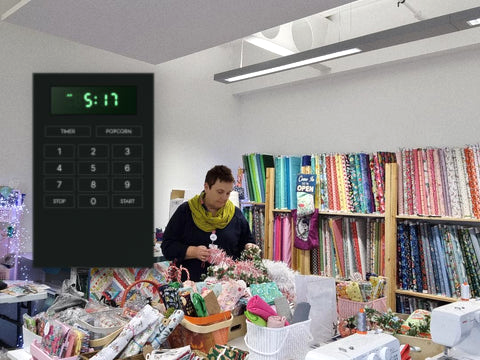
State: 5 h 17 min
